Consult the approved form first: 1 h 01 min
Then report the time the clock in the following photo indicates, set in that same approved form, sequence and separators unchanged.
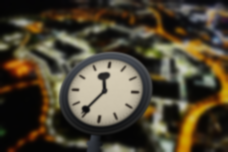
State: 11 h 36 min
